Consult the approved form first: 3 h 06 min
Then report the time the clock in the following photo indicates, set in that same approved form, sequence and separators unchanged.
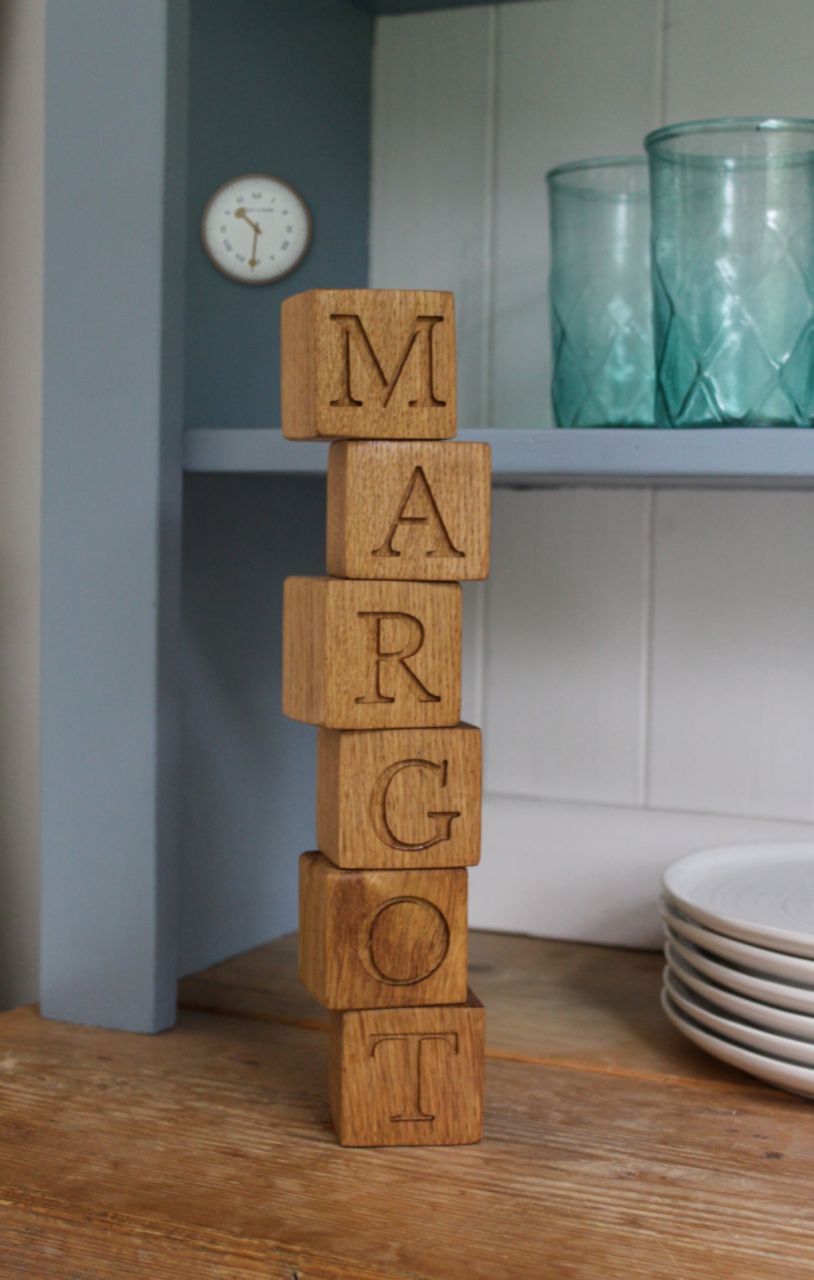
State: 10 h 31 min
